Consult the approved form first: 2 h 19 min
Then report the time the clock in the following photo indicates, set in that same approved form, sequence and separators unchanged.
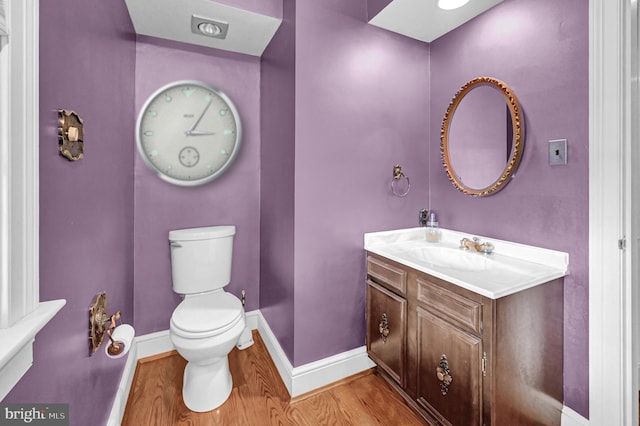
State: 3 h 06 min
